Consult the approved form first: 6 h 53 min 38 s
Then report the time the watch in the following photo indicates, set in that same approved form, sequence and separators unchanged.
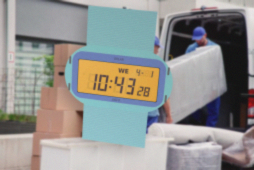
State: 10 h 43 min 28 s
